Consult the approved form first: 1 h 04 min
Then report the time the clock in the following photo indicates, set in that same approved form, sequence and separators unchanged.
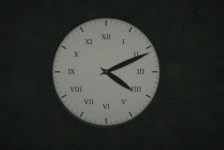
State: 4 h 11 min
